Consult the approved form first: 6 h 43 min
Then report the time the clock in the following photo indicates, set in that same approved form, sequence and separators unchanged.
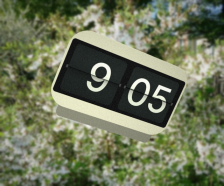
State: 9 h 05 min
